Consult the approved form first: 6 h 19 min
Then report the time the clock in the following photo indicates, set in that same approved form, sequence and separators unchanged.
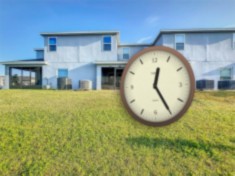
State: 12 h 25 min
